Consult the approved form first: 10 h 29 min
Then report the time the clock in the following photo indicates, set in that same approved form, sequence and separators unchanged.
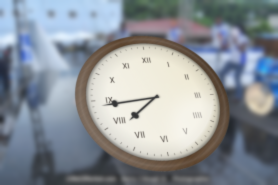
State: 7 h 44 min
